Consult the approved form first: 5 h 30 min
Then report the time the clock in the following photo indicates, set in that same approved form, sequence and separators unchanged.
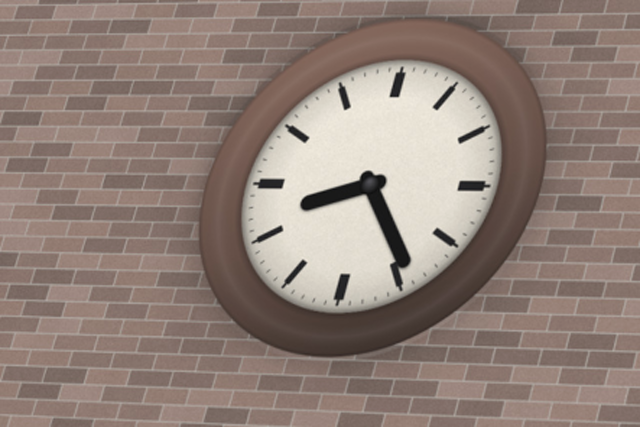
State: 8 h 24 min
